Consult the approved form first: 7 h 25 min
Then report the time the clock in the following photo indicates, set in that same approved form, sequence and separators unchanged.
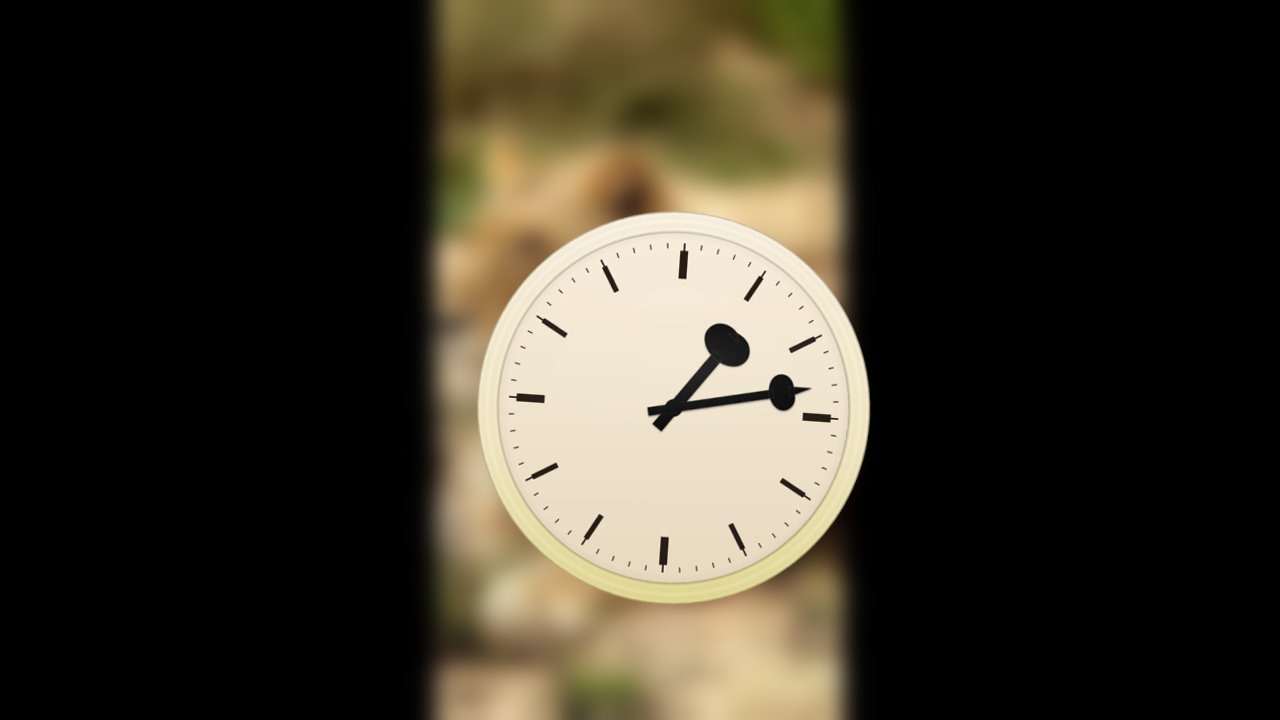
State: 1 h 13 min
